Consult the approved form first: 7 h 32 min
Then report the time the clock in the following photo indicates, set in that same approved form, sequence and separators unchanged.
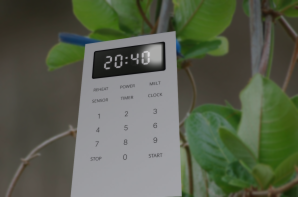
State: 20 h 40 min
